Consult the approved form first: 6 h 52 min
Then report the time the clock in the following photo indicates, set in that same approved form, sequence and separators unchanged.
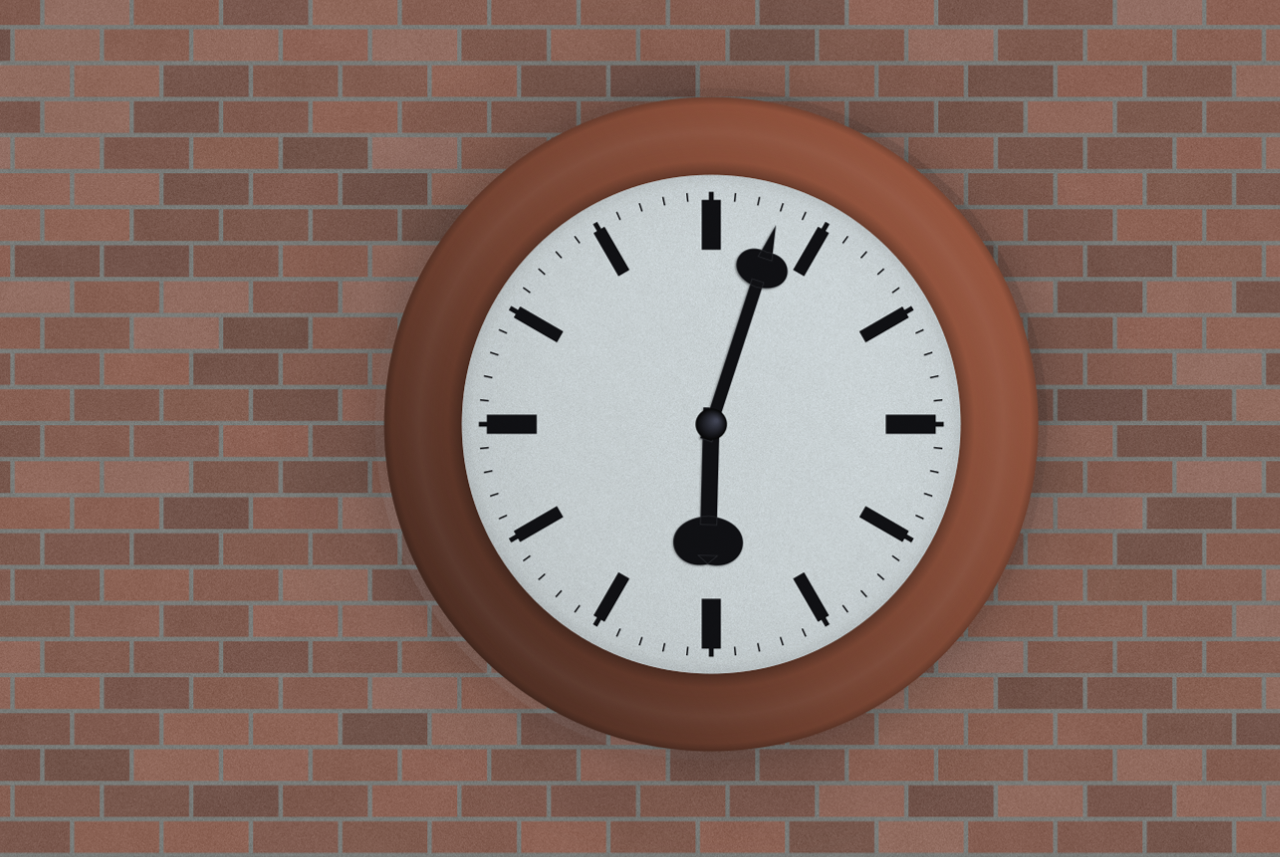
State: 6 h 03 min
